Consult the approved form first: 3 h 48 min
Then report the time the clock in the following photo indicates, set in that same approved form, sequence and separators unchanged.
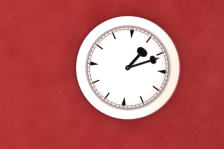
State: 1 h 11 min
